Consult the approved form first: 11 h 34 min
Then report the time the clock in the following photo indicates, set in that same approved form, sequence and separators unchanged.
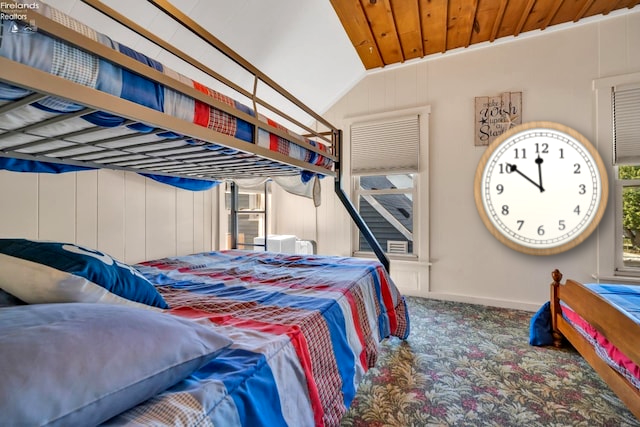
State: 11 h 51 min
